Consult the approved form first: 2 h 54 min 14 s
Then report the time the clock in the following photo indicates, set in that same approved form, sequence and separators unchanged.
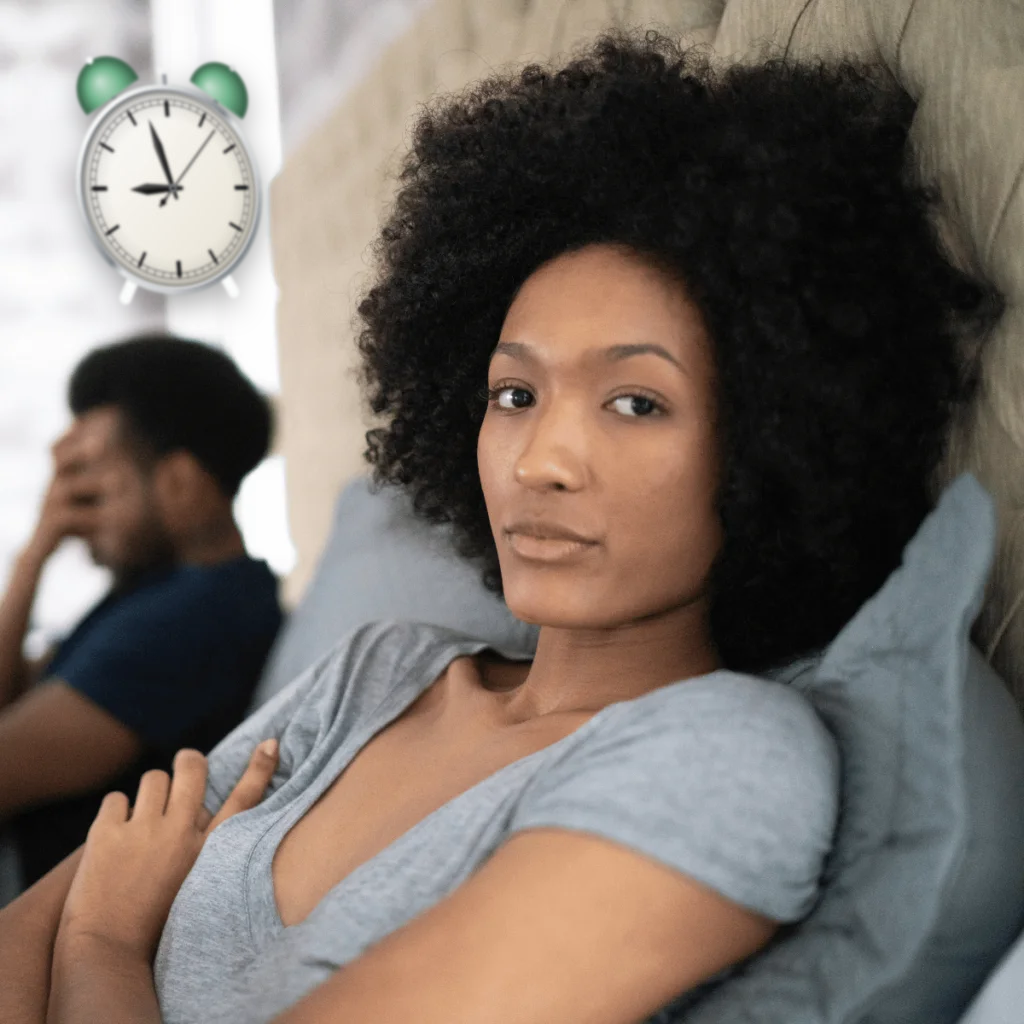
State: 8 h 57 min 07 s
